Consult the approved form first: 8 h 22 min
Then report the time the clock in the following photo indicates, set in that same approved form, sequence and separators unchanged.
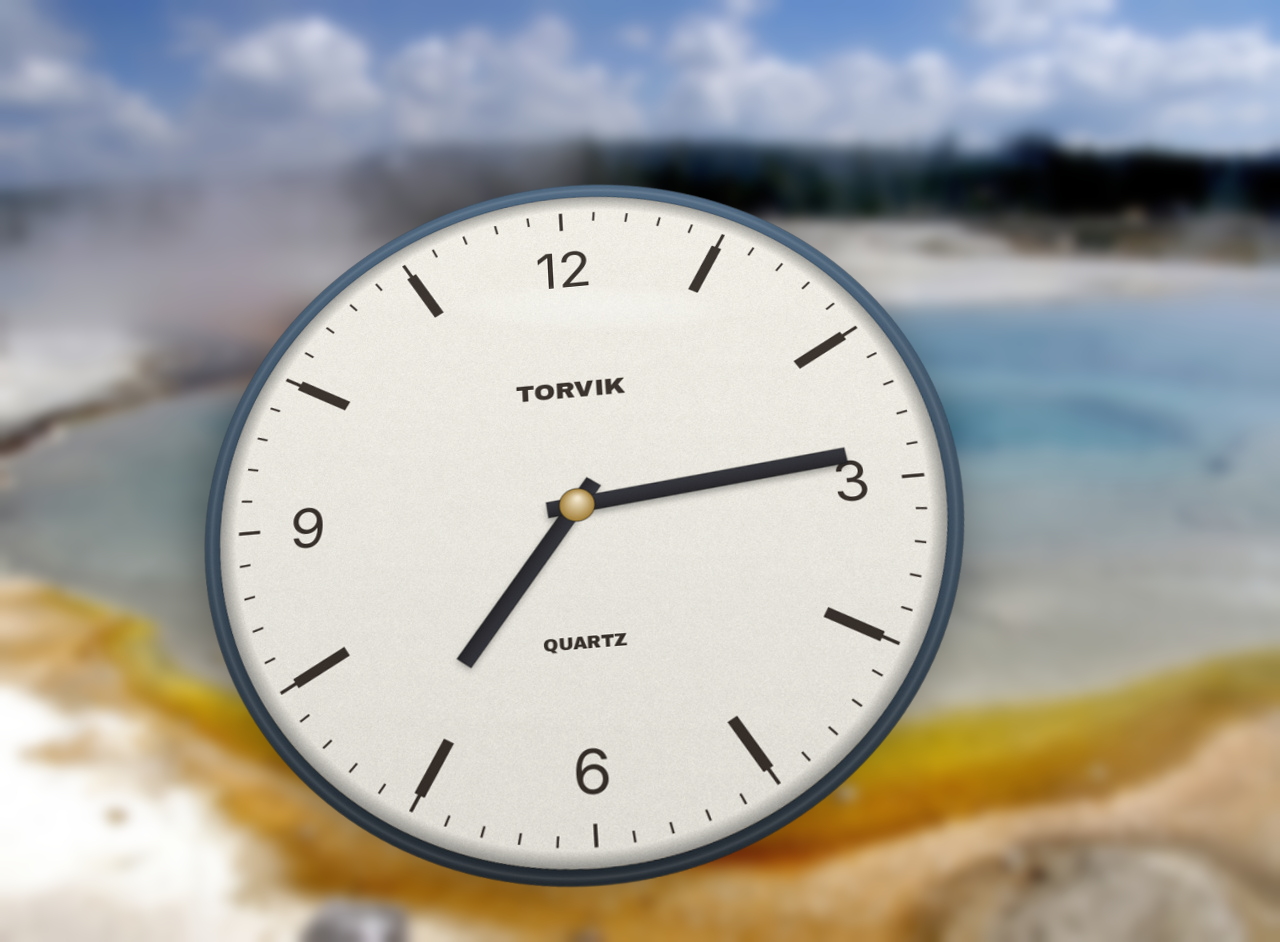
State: 7 h 14 min
